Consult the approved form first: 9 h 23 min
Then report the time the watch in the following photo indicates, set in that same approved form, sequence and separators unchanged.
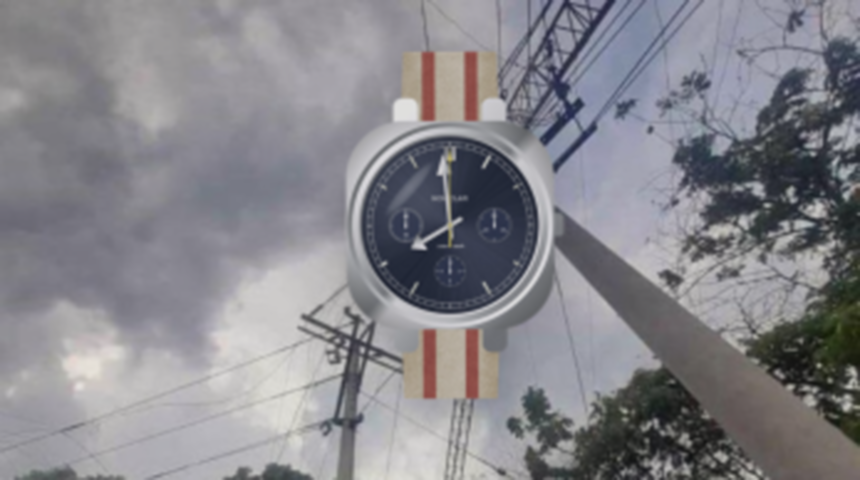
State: 7 h 59 min
